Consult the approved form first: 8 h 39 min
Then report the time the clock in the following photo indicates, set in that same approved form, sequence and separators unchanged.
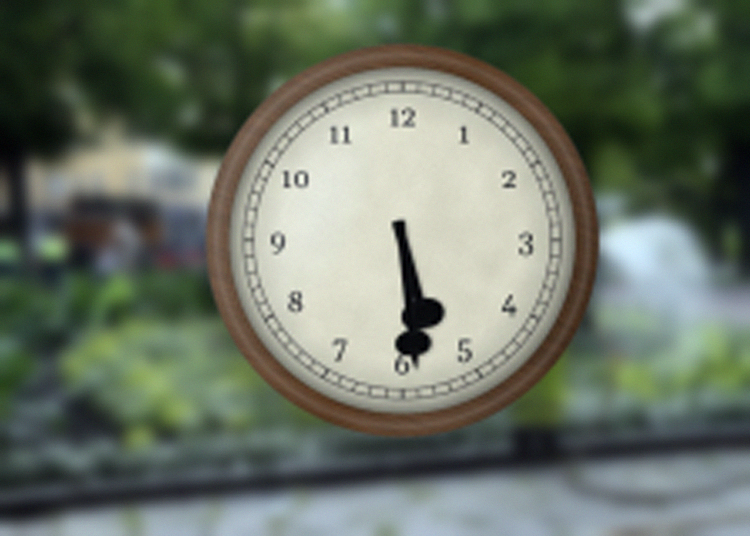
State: 5 h 29 min
